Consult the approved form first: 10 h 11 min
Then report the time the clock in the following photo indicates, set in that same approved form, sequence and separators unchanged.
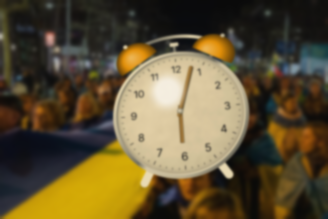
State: 6 h 03 min
